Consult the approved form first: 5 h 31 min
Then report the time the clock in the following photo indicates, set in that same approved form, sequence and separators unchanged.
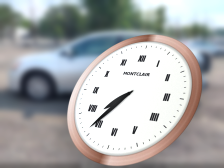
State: 7 h 36 min
